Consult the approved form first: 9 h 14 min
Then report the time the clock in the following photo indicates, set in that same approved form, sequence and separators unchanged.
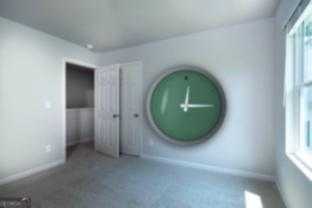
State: 12 h 15 min
